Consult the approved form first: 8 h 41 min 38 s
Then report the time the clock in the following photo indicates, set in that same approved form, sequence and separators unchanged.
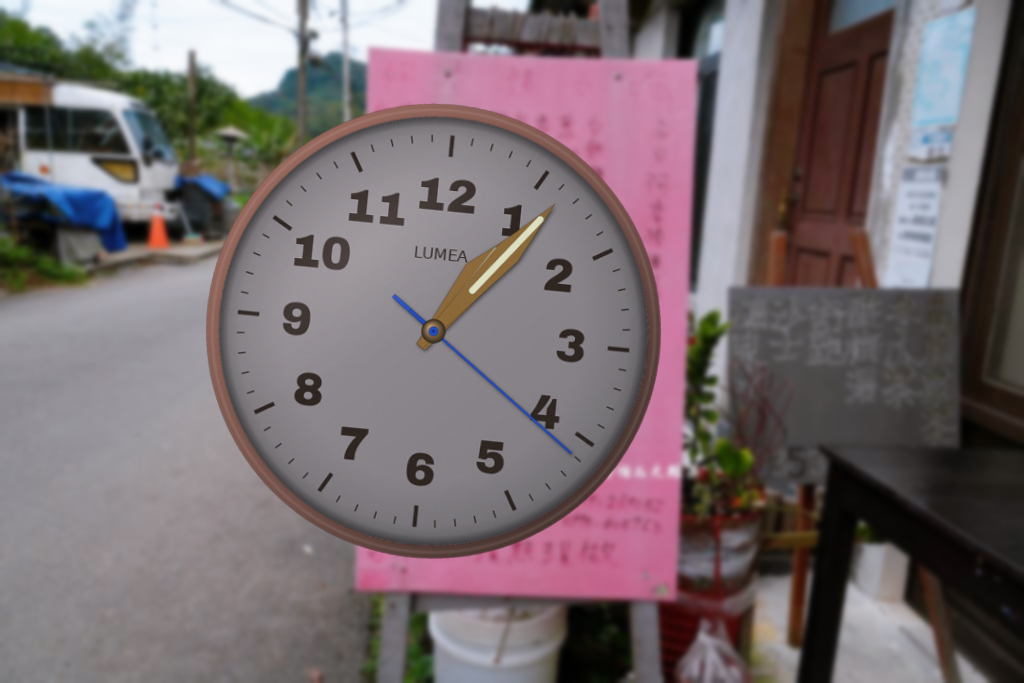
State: 1 h 06 min 21 s
